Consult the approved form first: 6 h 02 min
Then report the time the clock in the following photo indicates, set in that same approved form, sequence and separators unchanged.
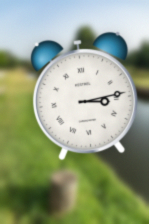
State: 3 h 14 min
